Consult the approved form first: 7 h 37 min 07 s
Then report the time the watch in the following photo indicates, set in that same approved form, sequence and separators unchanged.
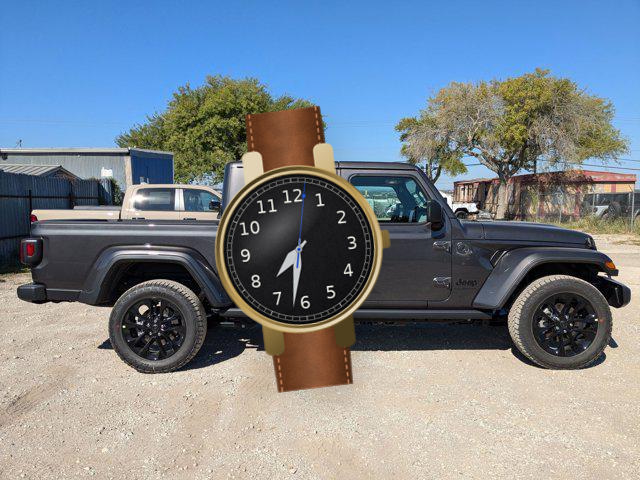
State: 7 h 32 min 02 s
